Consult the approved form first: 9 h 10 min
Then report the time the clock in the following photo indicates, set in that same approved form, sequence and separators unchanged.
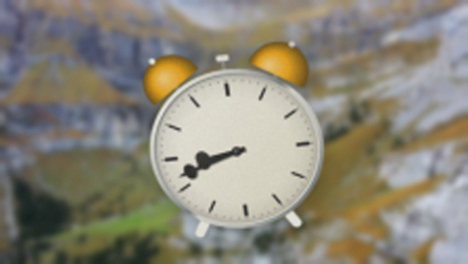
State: 8 h 42 min
